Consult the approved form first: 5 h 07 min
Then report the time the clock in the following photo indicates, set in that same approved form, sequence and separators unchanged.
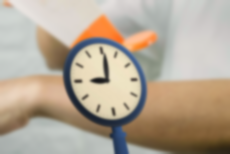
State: 9 h 01 min
